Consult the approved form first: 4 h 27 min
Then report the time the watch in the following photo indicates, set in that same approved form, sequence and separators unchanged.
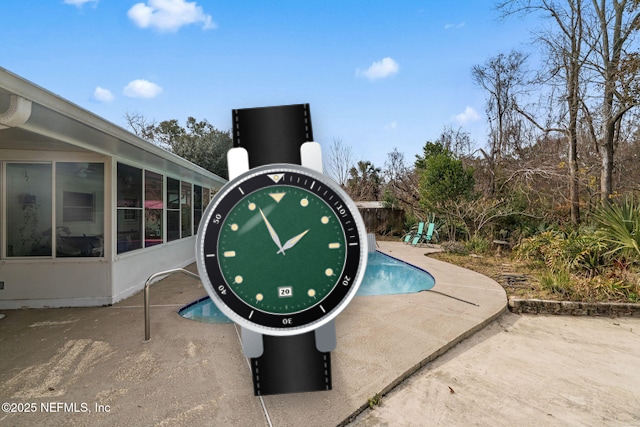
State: 1 h 56 min
